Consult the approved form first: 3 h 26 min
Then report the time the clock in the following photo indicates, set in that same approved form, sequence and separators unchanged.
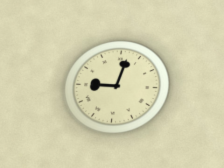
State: 9 h 02 min
